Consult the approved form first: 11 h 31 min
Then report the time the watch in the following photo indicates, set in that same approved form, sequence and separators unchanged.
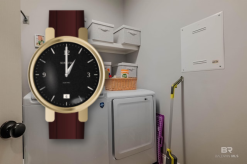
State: 1 h 00 min
